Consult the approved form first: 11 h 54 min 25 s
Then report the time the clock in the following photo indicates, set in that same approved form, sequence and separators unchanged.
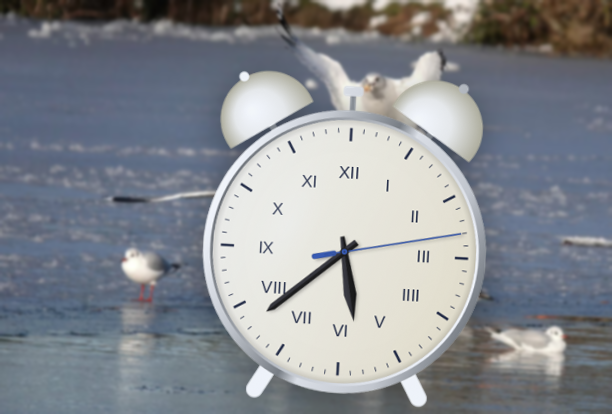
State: 5 h 38 min 13 s
